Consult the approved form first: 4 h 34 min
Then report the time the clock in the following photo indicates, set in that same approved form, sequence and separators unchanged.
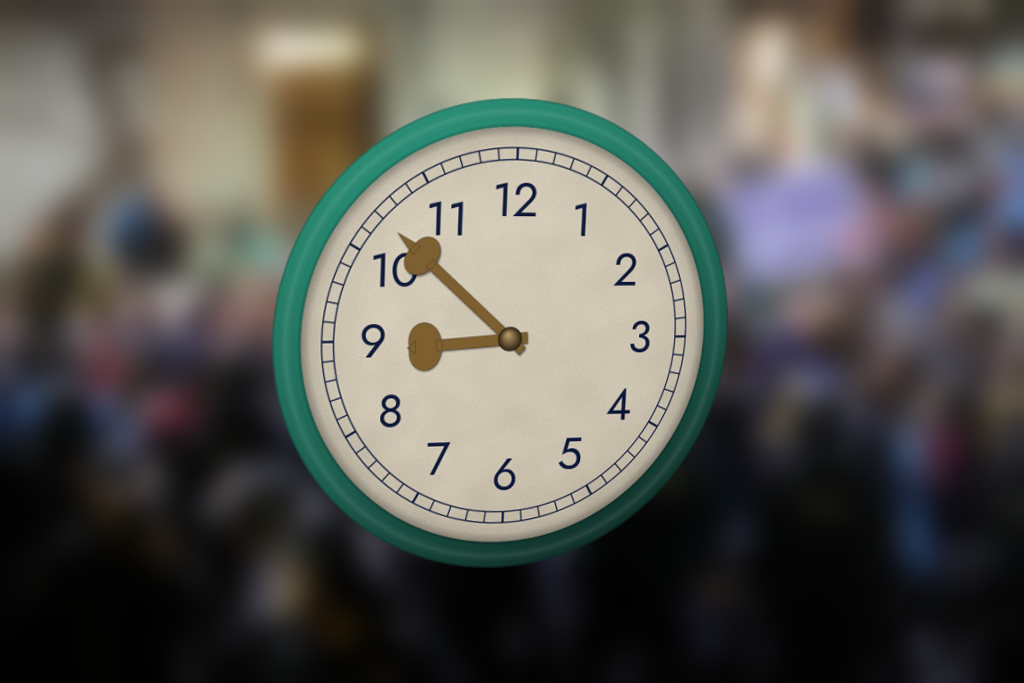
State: 8 h 52 min
